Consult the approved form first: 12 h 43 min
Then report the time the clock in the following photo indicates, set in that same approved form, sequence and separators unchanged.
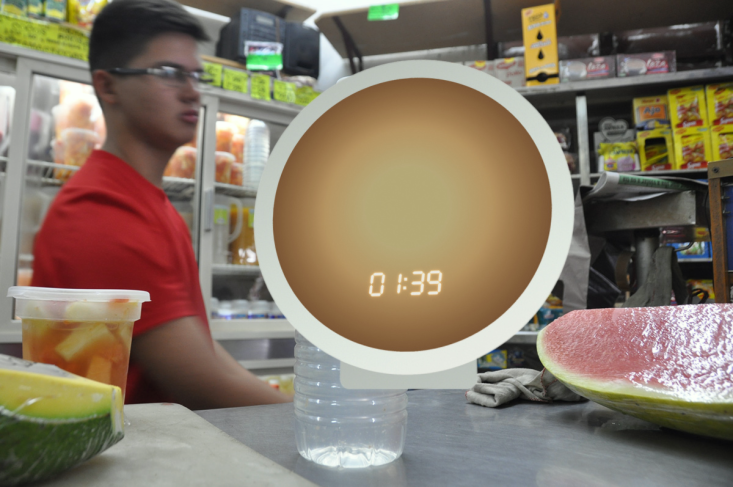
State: 1 h 39 min
